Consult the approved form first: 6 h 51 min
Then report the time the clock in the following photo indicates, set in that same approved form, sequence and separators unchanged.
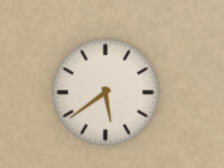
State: 5 h 39 min
